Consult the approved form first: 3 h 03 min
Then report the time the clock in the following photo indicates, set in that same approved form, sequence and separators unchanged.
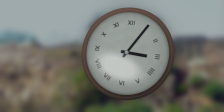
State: 3 h 05 min
